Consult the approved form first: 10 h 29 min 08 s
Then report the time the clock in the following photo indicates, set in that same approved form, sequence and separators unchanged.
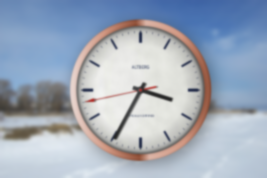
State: 3 h 34 min 43 s
